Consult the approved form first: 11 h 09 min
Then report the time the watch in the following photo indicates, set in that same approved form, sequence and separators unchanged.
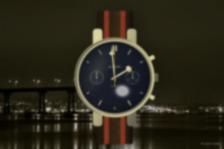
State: 1 h 59 min
